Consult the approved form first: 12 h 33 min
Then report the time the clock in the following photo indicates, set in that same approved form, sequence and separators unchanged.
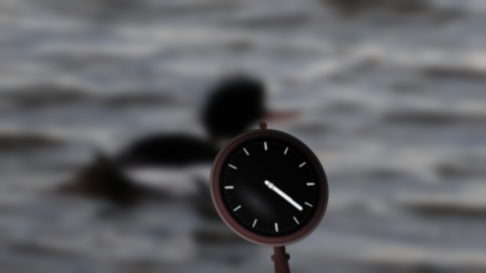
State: 4 h 22 min
